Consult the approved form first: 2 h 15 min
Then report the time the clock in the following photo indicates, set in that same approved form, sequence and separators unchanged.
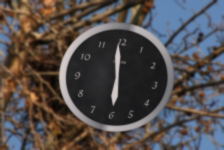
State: 5 h 59 min
